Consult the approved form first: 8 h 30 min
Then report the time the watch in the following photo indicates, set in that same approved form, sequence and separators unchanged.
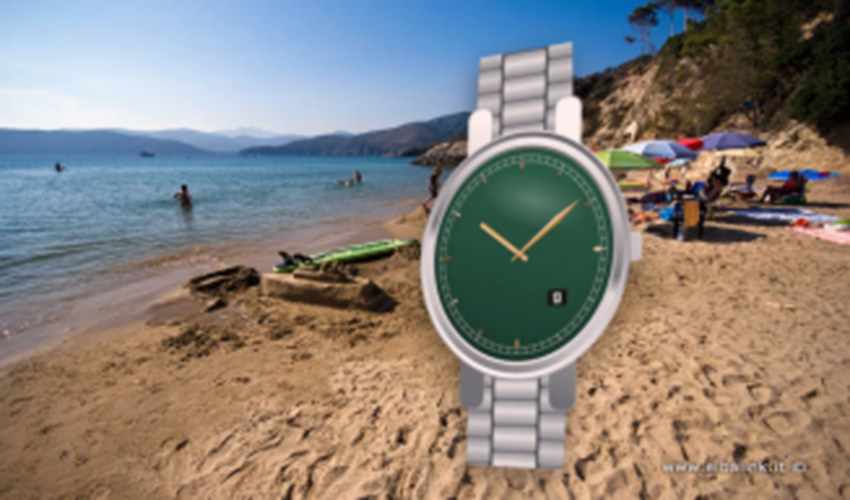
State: 10 h 09 min
